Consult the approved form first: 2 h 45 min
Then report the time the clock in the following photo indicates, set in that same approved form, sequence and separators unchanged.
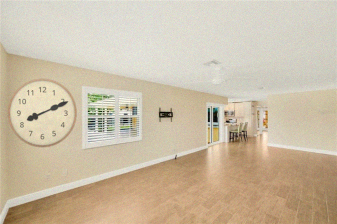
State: 8 h 11 min
